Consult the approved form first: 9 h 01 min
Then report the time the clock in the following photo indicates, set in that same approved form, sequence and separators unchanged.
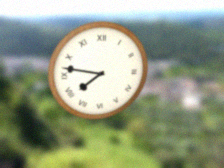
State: 7 h 47 min
